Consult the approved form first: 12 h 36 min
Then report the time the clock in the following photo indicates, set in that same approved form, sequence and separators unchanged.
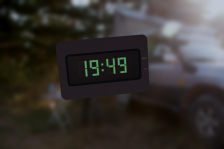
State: 19 h 49 min
